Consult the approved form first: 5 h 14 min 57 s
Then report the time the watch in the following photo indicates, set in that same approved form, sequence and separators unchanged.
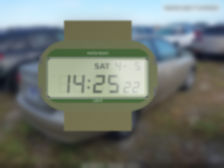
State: 14 h 25 min 22 s
